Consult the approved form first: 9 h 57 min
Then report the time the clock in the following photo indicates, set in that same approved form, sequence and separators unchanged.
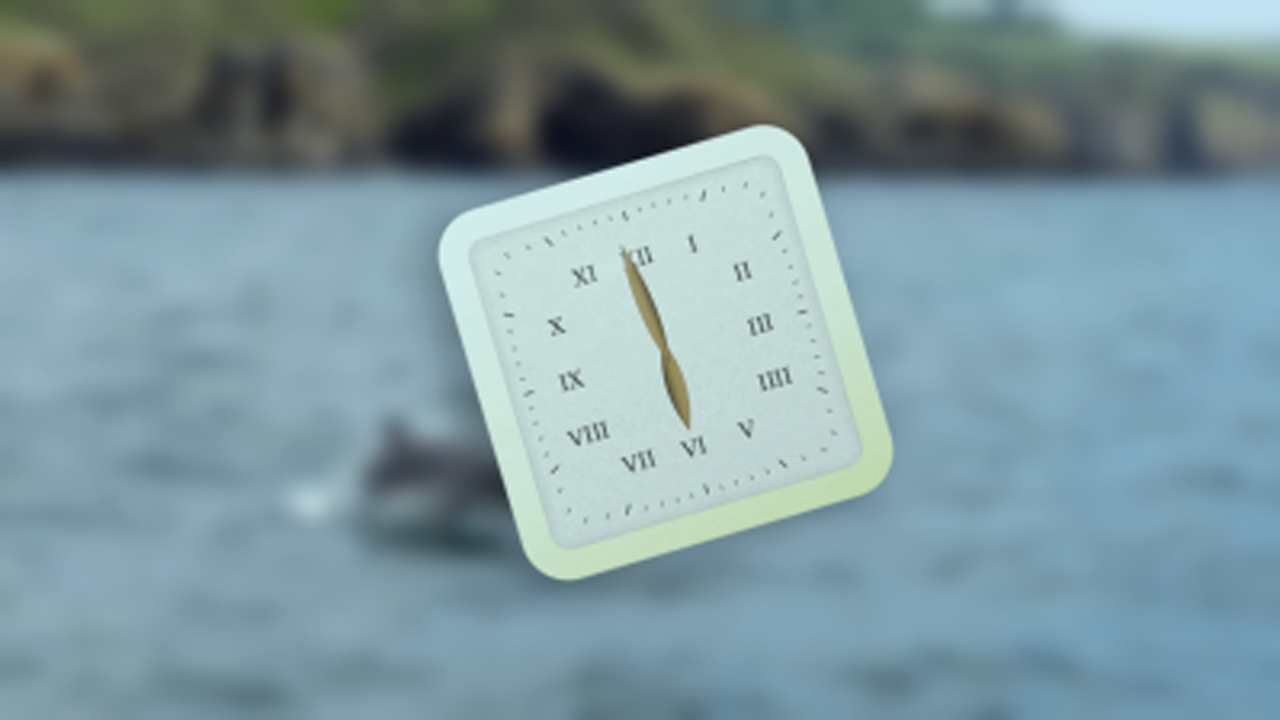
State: 5 h 59 min
